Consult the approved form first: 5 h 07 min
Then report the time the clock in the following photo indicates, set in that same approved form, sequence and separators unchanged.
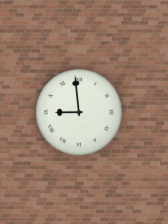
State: 8 h 59 min
